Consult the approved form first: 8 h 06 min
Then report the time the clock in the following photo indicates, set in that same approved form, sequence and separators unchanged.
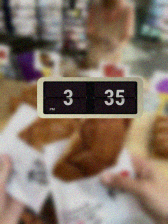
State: 3 h 35 min
